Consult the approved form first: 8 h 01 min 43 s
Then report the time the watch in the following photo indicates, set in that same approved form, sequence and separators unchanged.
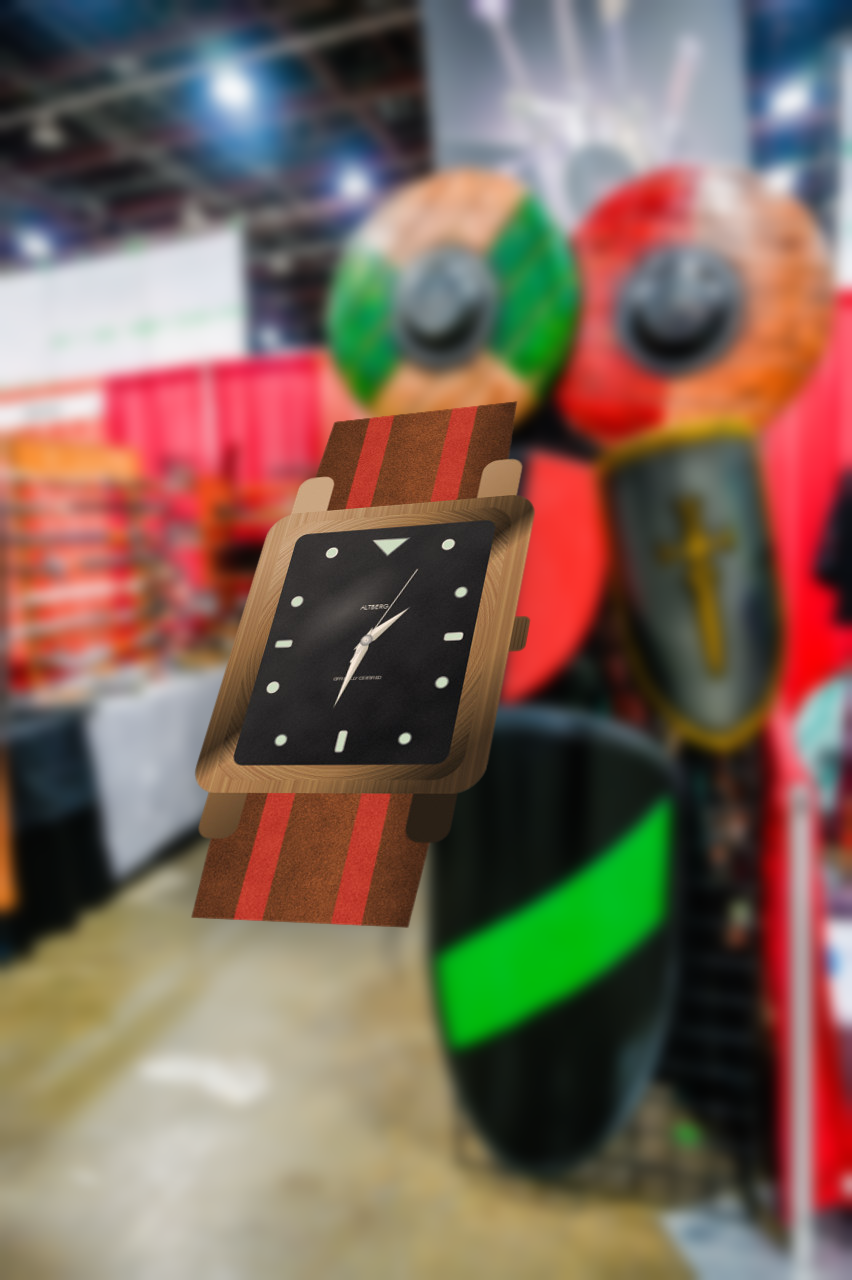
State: 1 h 32 min 04 s
